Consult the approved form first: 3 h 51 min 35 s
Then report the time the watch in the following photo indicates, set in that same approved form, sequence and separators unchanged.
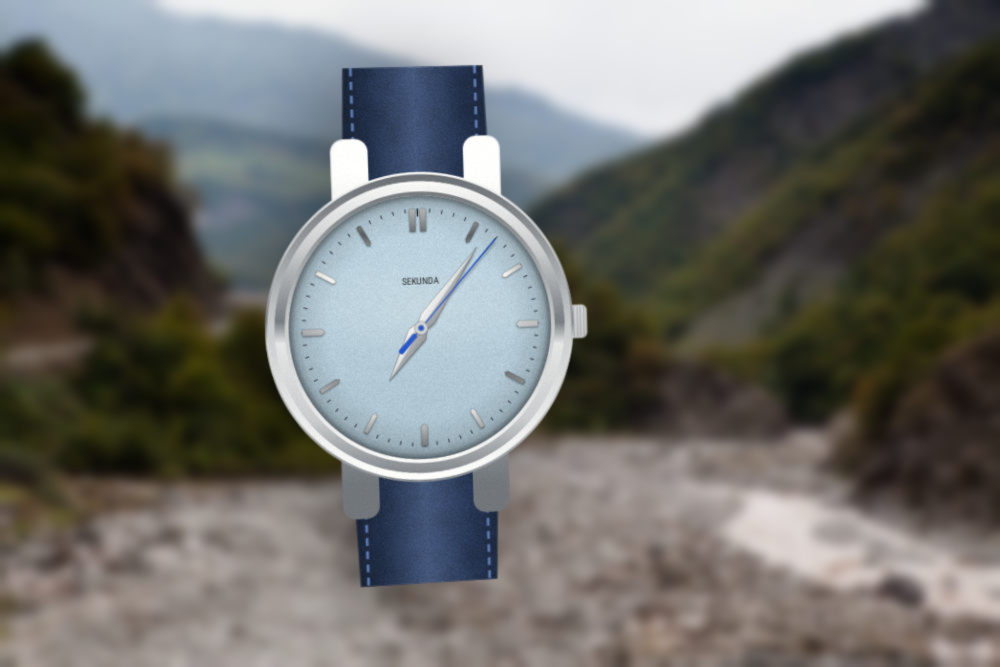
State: 7 h 06 min 07 s
